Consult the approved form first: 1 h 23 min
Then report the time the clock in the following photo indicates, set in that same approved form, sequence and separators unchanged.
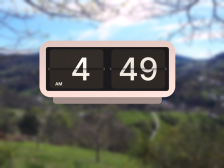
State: 4 h 49 min
